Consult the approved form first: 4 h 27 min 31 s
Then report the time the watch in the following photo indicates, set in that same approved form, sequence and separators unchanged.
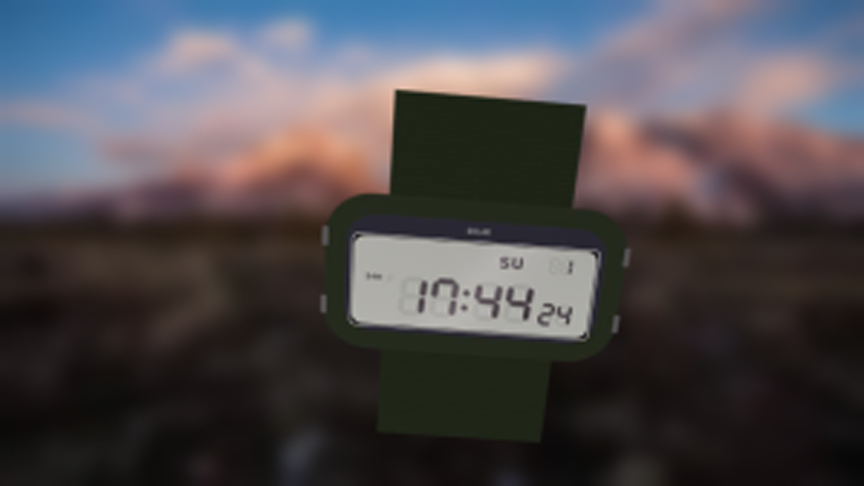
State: 17 h 44 min 24 s
